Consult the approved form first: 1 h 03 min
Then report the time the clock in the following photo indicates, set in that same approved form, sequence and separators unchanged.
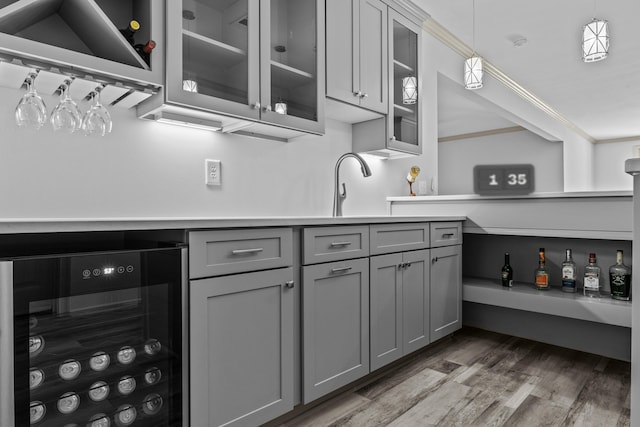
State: 1 h 35 min
